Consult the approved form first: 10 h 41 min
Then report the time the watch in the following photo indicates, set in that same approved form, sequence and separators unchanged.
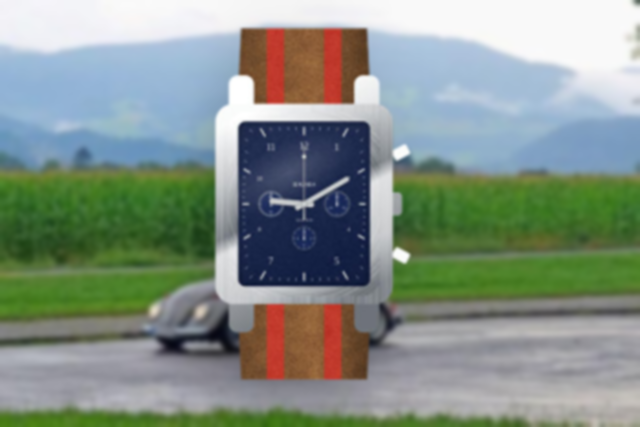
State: 9 h 10 min
